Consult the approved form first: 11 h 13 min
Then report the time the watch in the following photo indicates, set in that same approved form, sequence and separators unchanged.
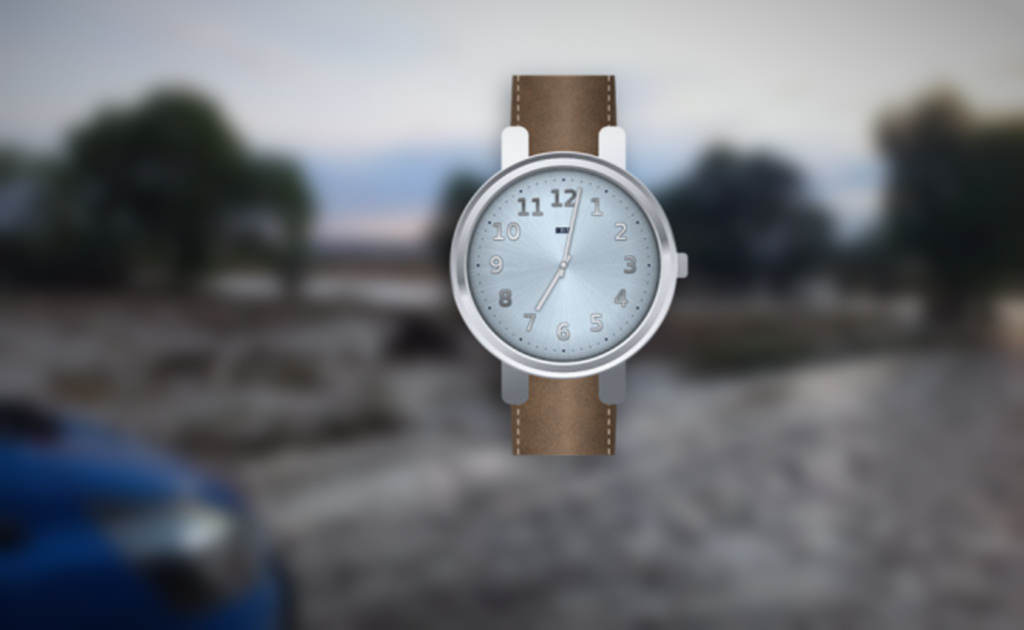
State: 7 h 02 min
